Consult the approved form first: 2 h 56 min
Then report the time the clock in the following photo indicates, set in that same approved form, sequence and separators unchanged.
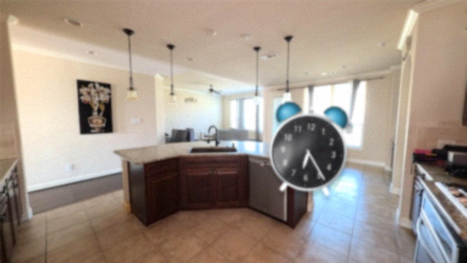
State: 6 h 24 min
